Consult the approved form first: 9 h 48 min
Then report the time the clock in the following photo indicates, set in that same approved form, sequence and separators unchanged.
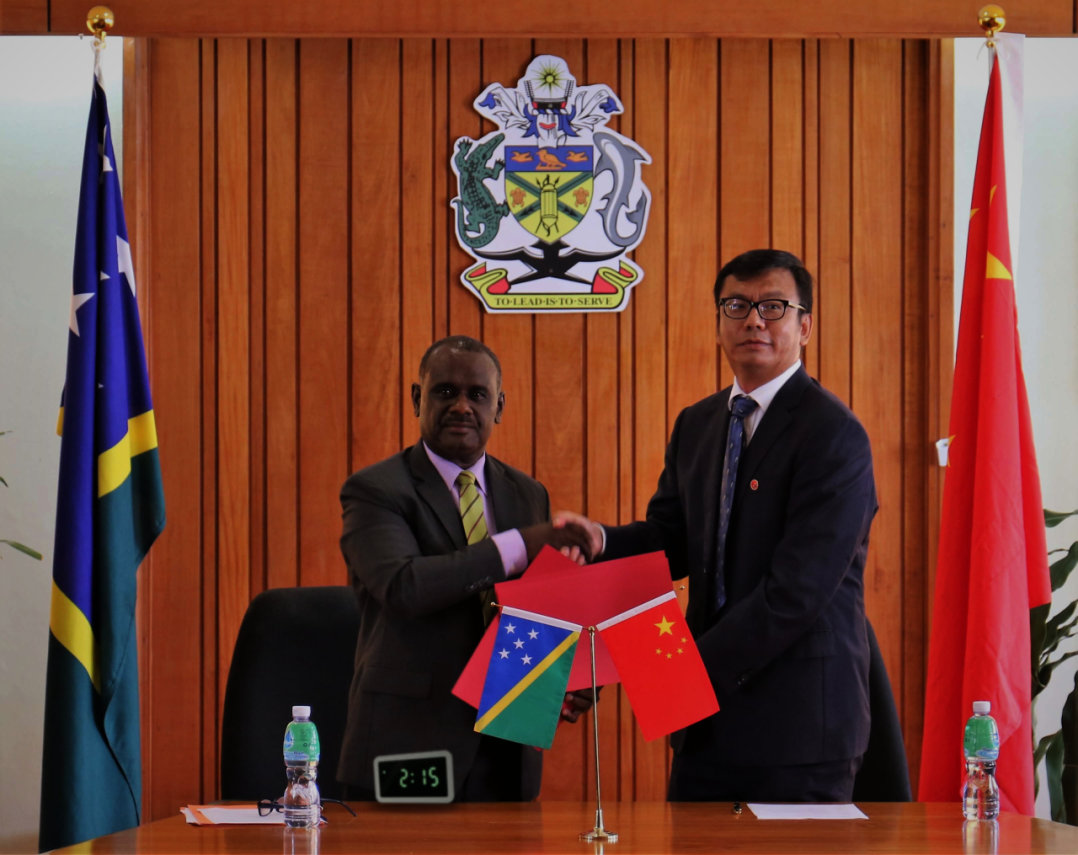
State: 2 h 15 min
